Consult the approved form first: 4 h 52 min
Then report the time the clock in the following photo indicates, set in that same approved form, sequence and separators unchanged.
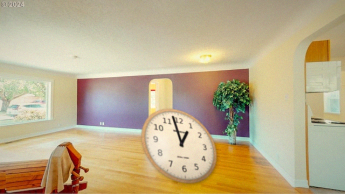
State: 12 h 58 min
